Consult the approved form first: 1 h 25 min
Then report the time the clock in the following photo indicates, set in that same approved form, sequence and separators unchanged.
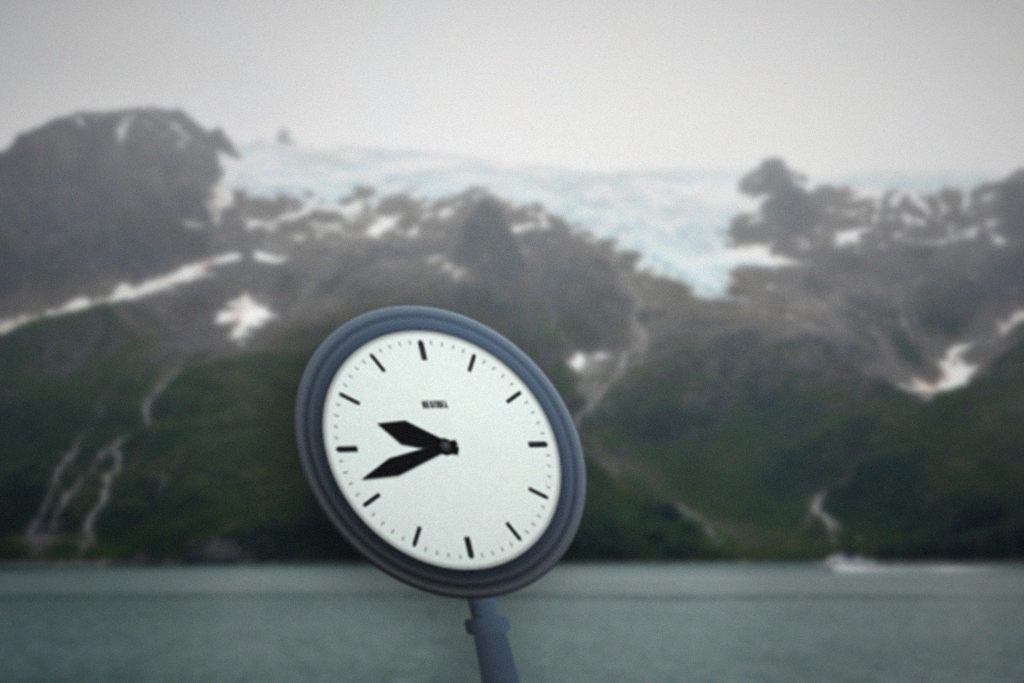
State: 9 h 42 min
